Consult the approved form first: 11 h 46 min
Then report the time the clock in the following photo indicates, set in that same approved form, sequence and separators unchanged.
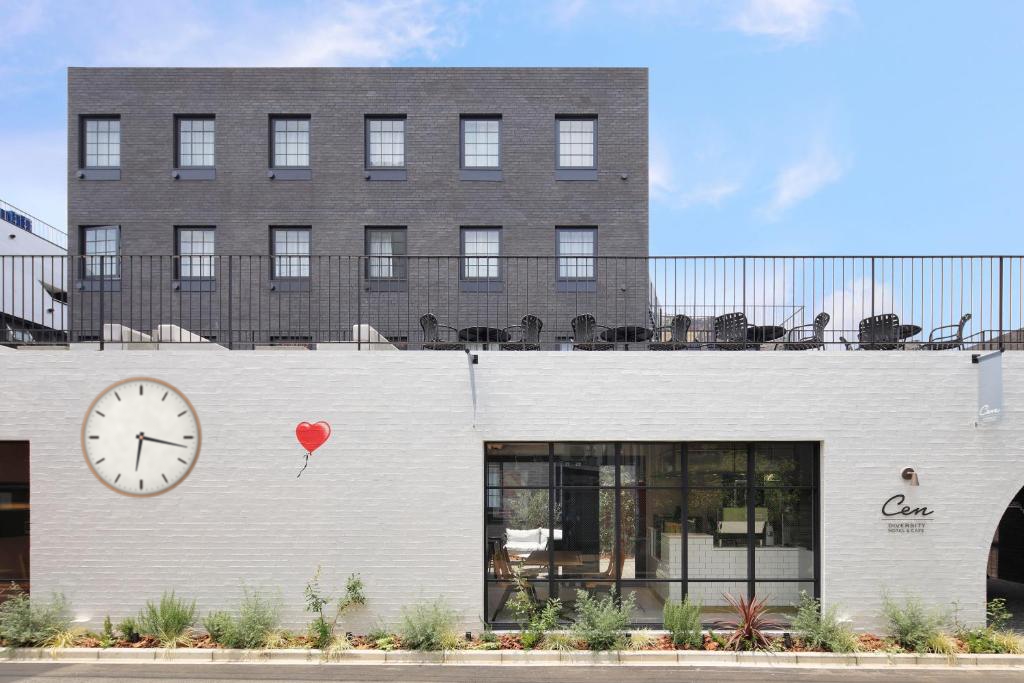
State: 6 h 17 min
